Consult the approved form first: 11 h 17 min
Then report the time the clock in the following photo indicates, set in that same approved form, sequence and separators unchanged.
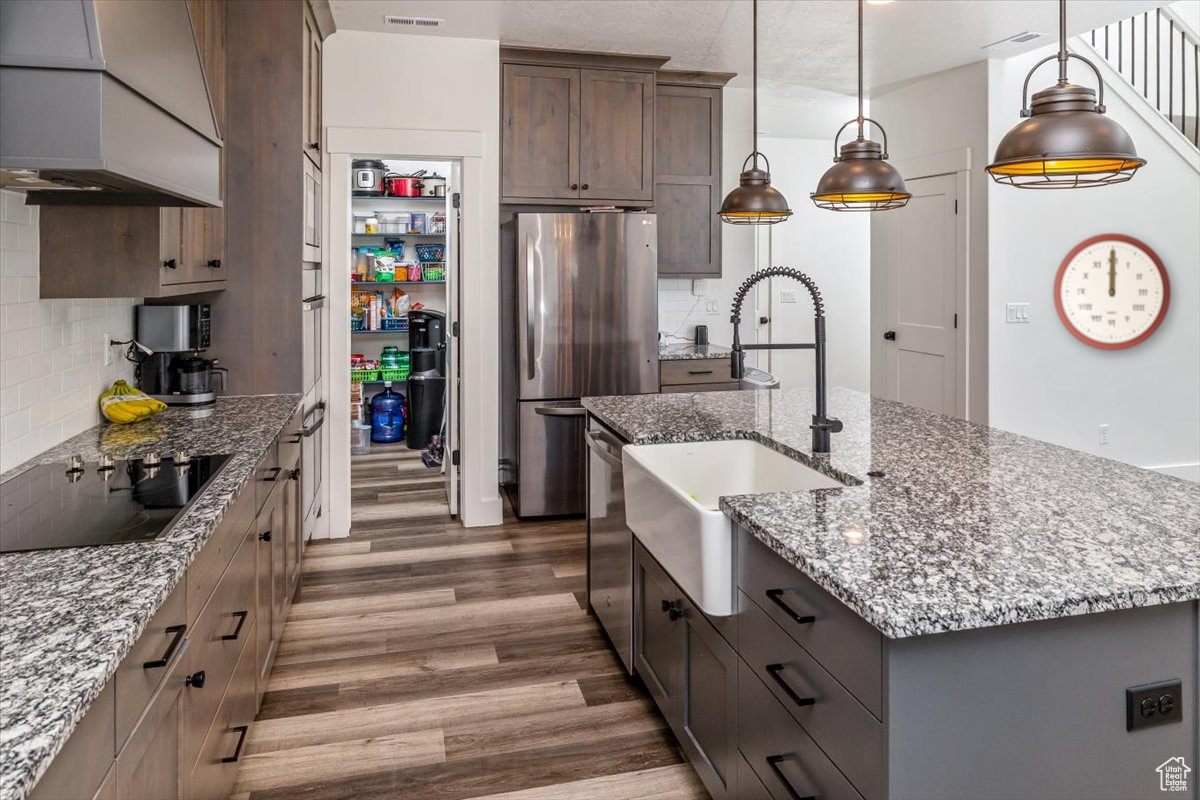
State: 12 h 00 min
